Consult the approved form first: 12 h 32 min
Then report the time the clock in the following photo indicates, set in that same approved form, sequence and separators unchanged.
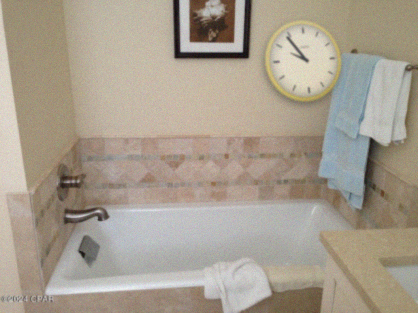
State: 9 h 54 min
